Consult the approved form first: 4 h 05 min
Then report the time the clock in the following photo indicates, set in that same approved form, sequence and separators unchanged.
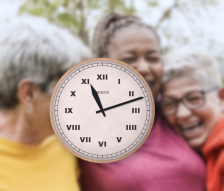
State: 11 h 12 min
